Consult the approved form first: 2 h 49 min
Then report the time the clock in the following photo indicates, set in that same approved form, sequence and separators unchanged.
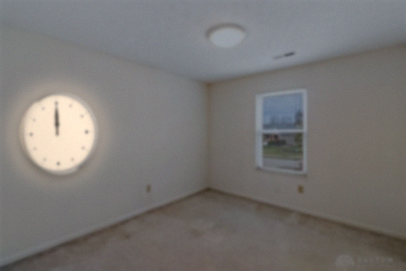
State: 12 h 00 min
